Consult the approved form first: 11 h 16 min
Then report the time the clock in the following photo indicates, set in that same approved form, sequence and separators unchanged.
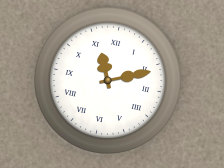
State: 11 h 11 min
